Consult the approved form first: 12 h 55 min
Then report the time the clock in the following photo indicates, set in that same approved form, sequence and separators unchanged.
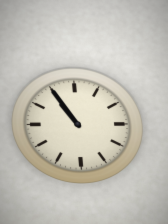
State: 10 h 55 min
